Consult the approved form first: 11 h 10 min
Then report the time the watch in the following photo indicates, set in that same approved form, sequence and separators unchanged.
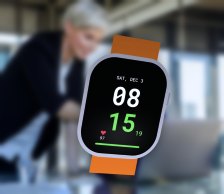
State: 8 h 15 min
